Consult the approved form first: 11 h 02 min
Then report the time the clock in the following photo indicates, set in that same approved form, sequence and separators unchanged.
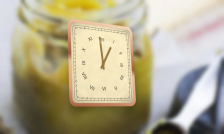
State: 12 h 59 min
